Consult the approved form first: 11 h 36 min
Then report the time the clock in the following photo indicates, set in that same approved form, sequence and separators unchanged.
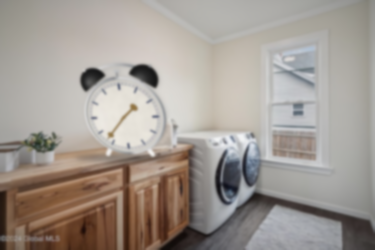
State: 1 h 37 min
